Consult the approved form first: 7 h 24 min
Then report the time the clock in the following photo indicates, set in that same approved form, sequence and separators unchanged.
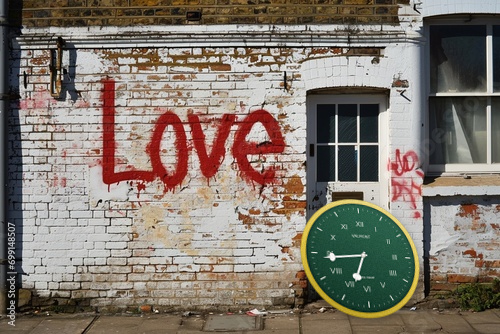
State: 6 h 44 min
